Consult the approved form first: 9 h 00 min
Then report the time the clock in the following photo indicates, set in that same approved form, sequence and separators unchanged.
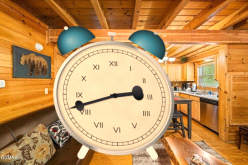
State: 2 h 42 min
